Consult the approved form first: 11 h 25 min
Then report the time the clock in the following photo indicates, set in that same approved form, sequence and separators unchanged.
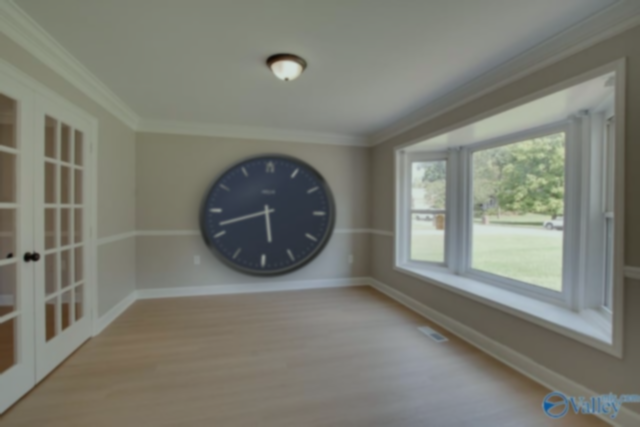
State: 5 h 42 min
